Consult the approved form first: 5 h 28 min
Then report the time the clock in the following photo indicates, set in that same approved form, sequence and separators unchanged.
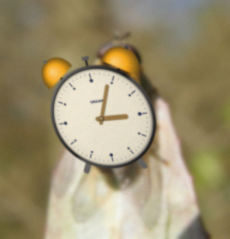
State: 3 h 04 min
